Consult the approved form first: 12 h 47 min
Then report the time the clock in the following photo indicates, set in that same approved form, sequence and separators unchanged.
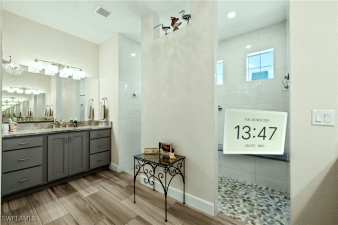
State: 13 h 47 min
